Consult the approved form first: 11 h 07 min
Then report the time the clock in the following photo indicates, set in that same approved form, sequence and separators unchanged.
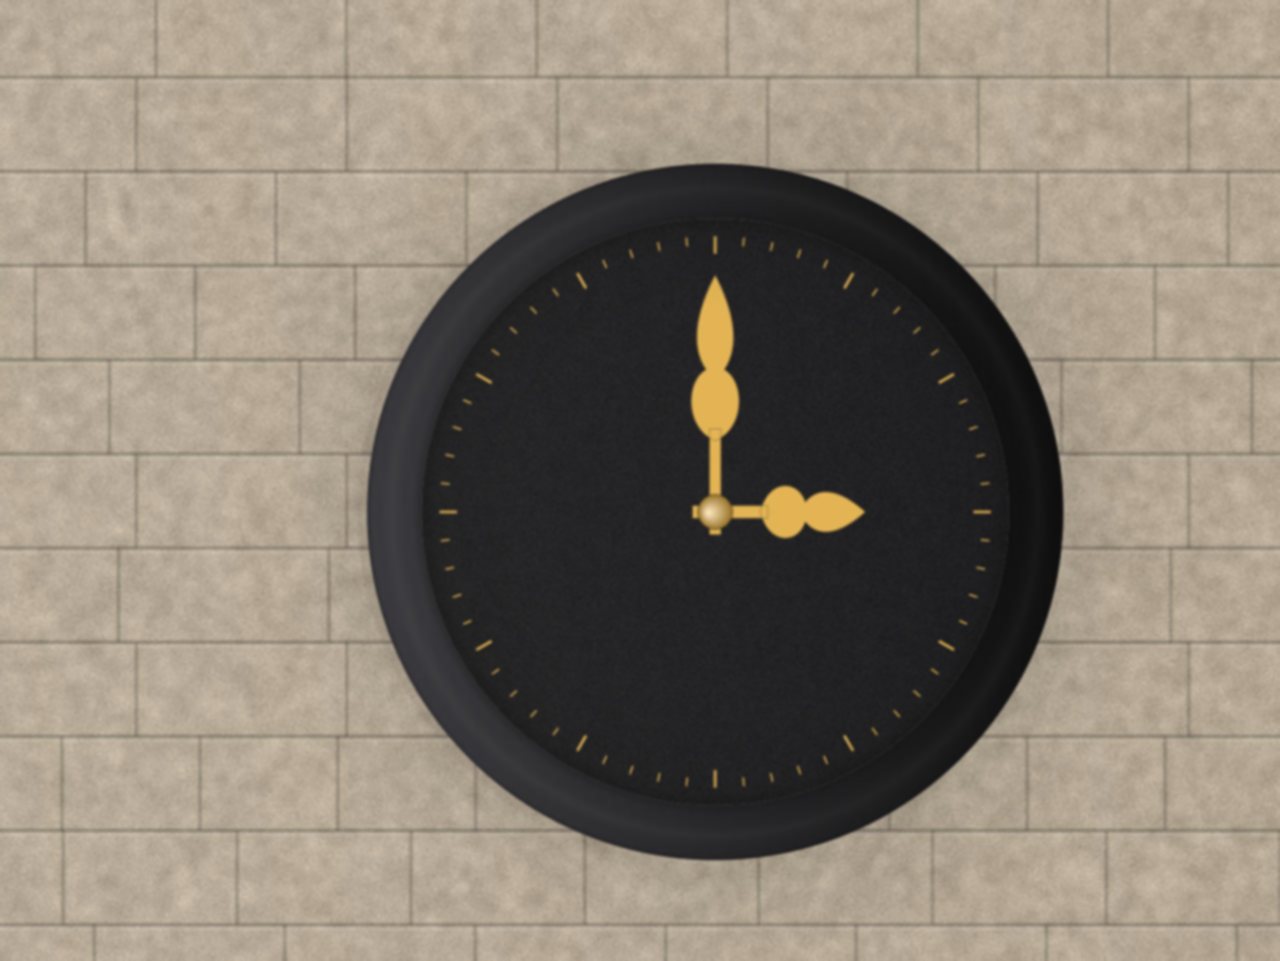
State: 3 h 00 min
